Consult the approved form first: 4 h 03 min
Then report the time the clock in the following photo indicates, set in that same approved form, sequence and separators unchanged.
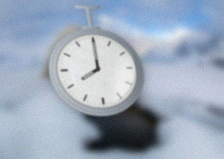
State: 8 h 00 min
